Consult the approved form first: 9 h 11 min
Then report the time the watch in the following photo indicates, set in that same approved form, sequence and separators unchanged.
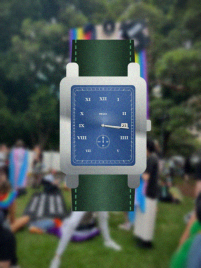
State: 3 h 16 min
